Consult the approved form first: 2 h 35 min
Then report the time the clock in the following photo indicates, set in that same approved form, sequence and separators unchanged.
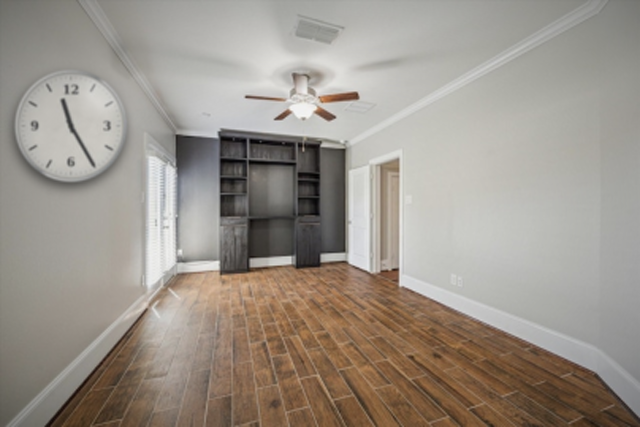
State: 11 h 25 min
